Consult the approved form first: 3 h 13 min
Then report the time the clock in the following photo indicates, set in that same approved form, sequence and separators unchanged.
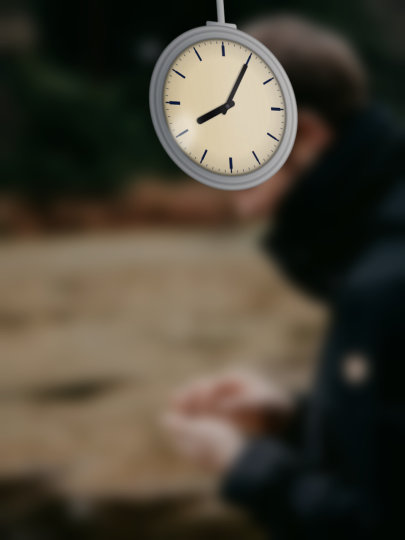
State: 8 h 05 min
